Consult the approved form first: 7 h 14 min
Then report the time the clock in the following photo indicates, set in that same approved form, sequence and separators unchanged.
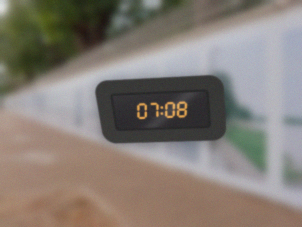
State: 7 h 08 min
